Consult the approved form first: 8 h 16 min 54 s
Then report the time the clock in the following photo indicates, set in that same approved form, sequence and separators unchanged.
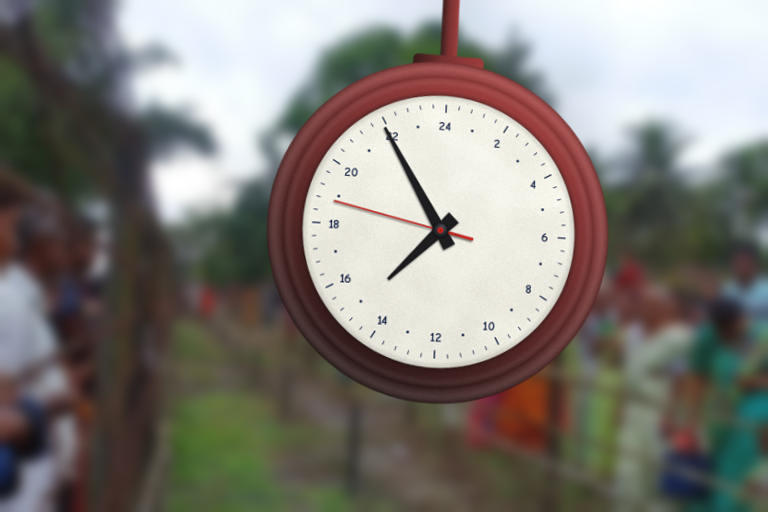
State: 14 h 54 min 47 s
